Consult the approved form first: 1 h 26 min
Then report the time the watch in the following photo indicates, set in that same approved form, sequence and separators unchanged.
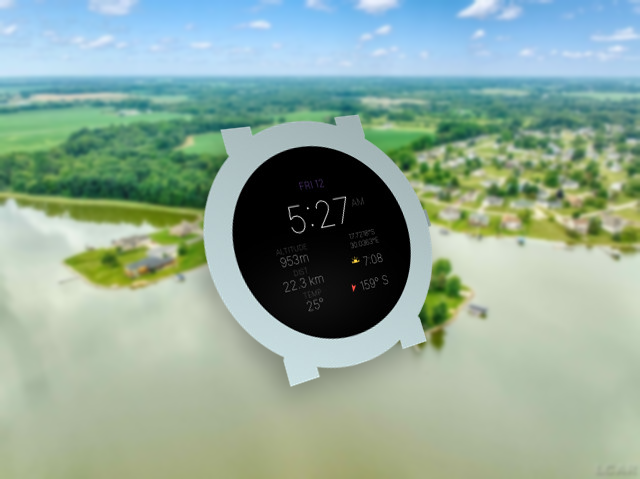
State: 5 h 27 min
